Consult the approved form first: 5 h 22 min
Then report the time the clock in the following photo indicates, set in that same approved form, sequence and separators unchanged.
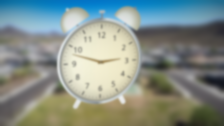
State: 2 h 48 min
